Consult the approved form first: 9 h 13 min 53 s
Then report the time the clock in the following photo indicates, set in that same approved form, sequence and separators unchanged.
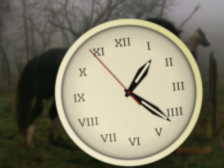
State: 1 h 21 min 54 s
